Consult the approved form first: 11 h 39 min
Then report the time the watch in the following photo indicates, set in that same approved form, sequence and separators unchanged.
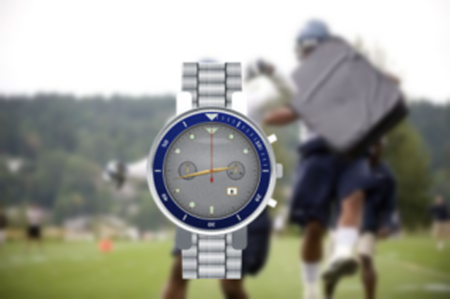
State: 2 h 43 min
